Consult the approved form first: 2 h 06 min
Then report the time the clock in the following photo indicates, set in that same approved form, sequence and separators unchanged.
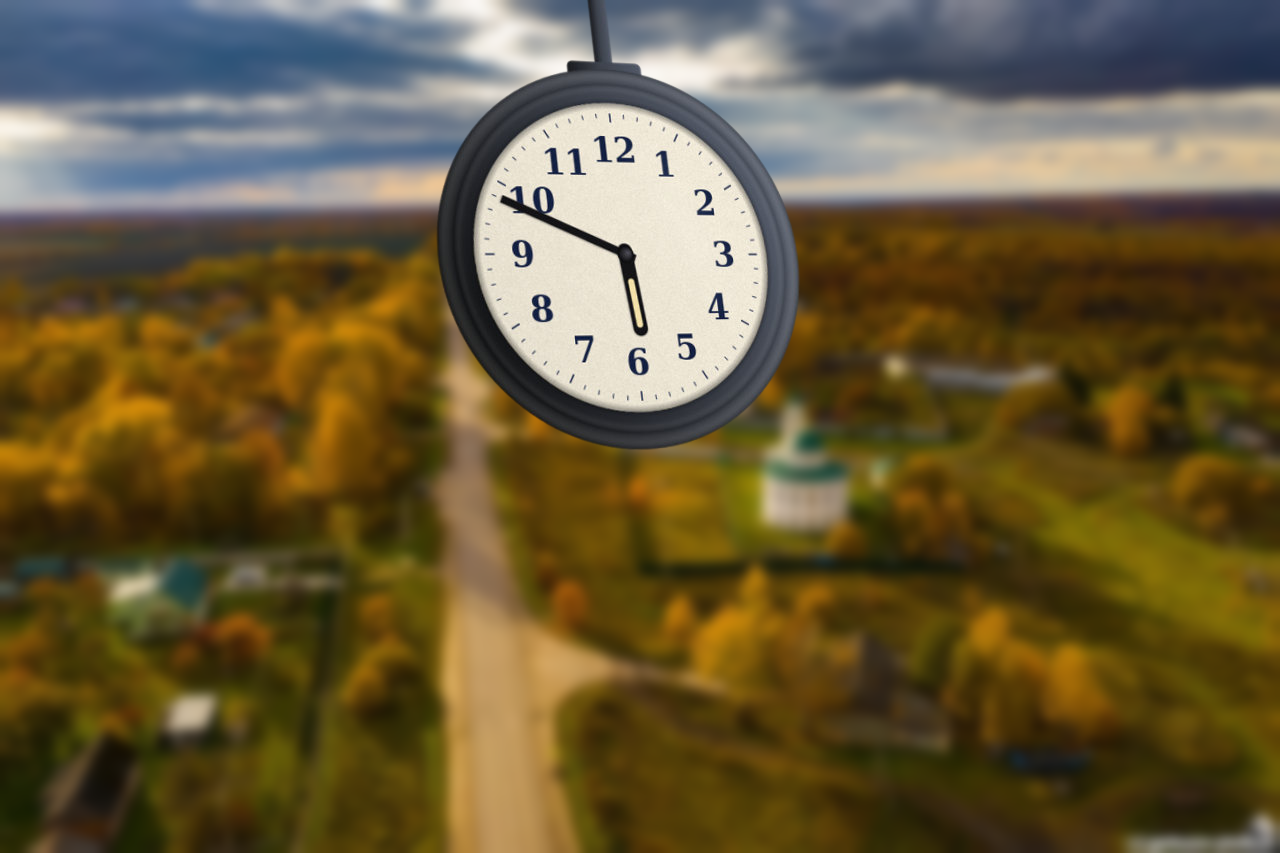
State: 5 h 49 min
